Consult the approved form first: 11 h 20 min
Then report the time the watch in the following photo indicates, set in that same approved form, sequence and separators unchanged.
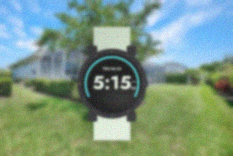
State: 5 h 15 min
